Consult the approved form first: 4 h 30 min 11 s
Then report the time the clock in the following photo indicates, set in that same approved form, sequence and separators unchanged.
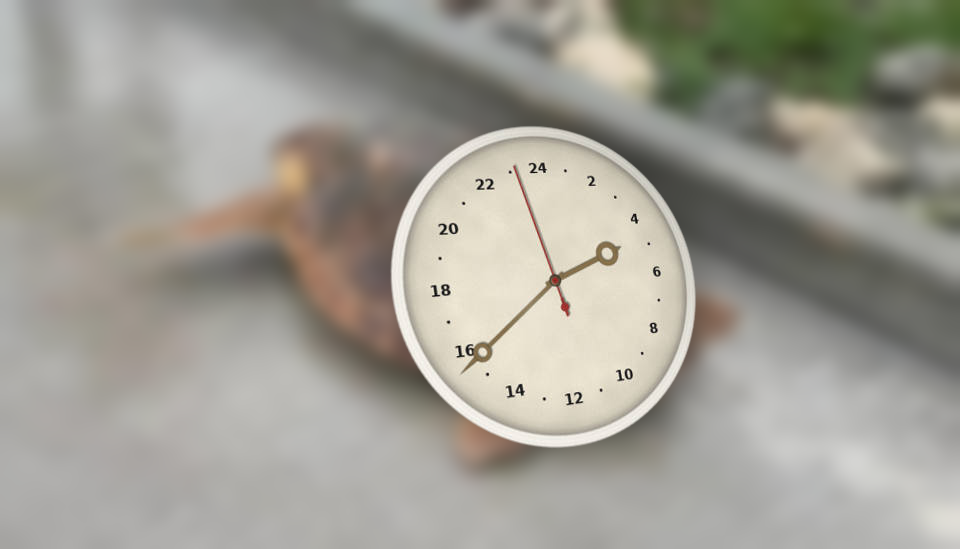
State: 4 h 38 min 58 s
